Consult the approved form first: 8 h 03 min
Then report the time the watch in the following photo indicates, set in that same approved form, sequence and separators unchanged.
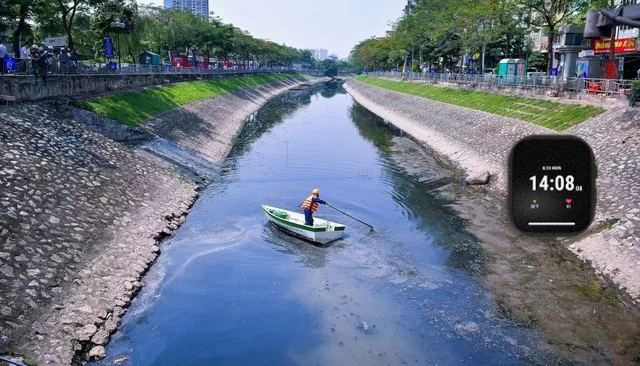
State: 14 h 08 min
